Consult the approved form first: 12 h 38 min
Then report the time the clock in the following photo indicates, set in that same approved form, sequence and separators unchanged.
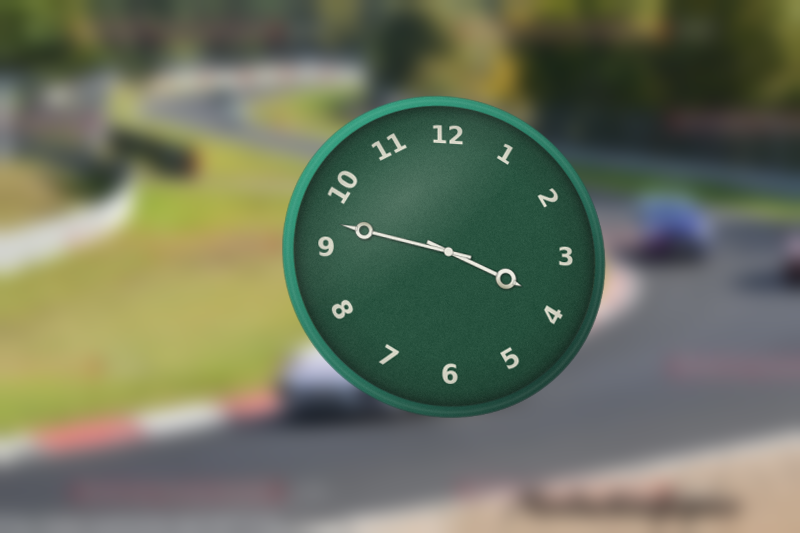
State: 3 h 47 min
